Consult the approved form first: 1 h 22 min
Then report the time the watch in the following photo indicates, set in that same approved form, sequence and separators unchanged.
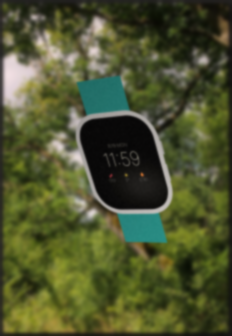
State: 11 h 59 min
